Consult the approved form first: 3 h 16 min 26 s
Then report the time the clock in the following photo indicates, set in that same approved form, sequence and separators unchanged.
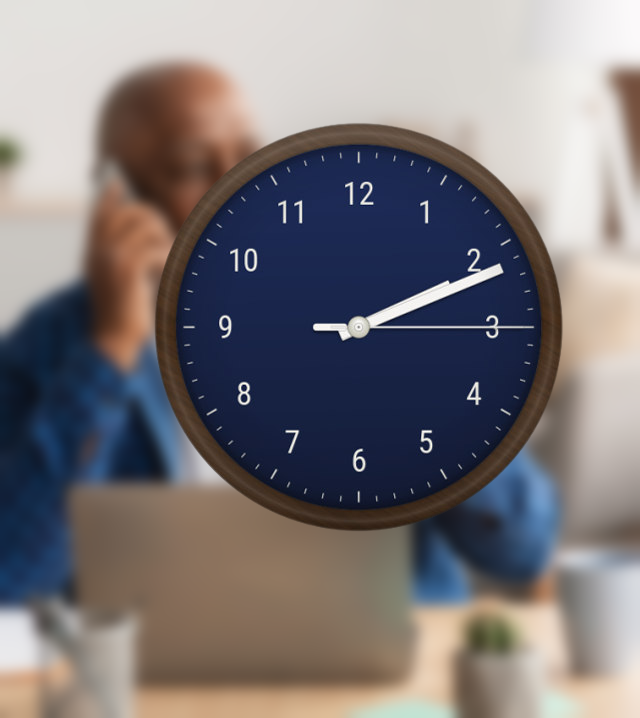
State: 2 h 11 min 15 s
